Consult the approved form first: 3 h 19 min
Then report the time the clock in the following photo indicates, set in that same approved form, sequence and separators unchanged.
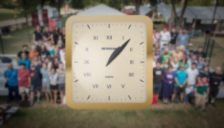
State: 1 h 07 min
